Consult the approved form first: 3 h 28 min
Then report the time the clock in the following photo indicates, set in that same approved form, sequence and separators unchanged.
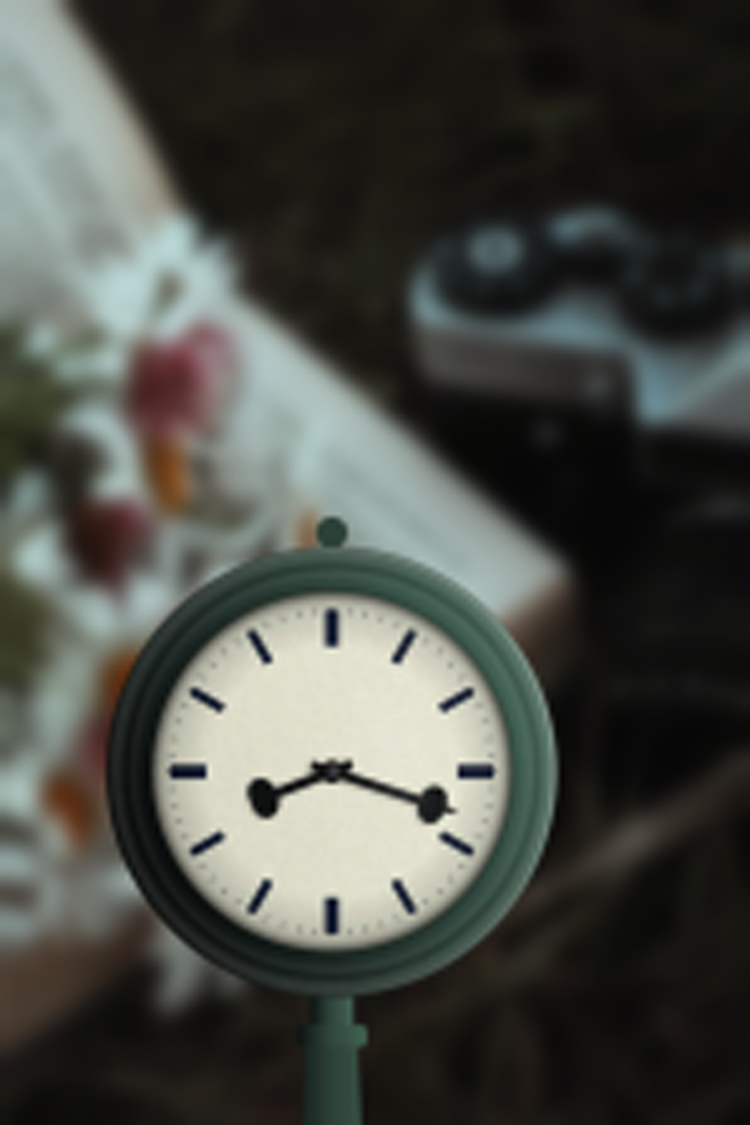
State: 8 h 18 min
